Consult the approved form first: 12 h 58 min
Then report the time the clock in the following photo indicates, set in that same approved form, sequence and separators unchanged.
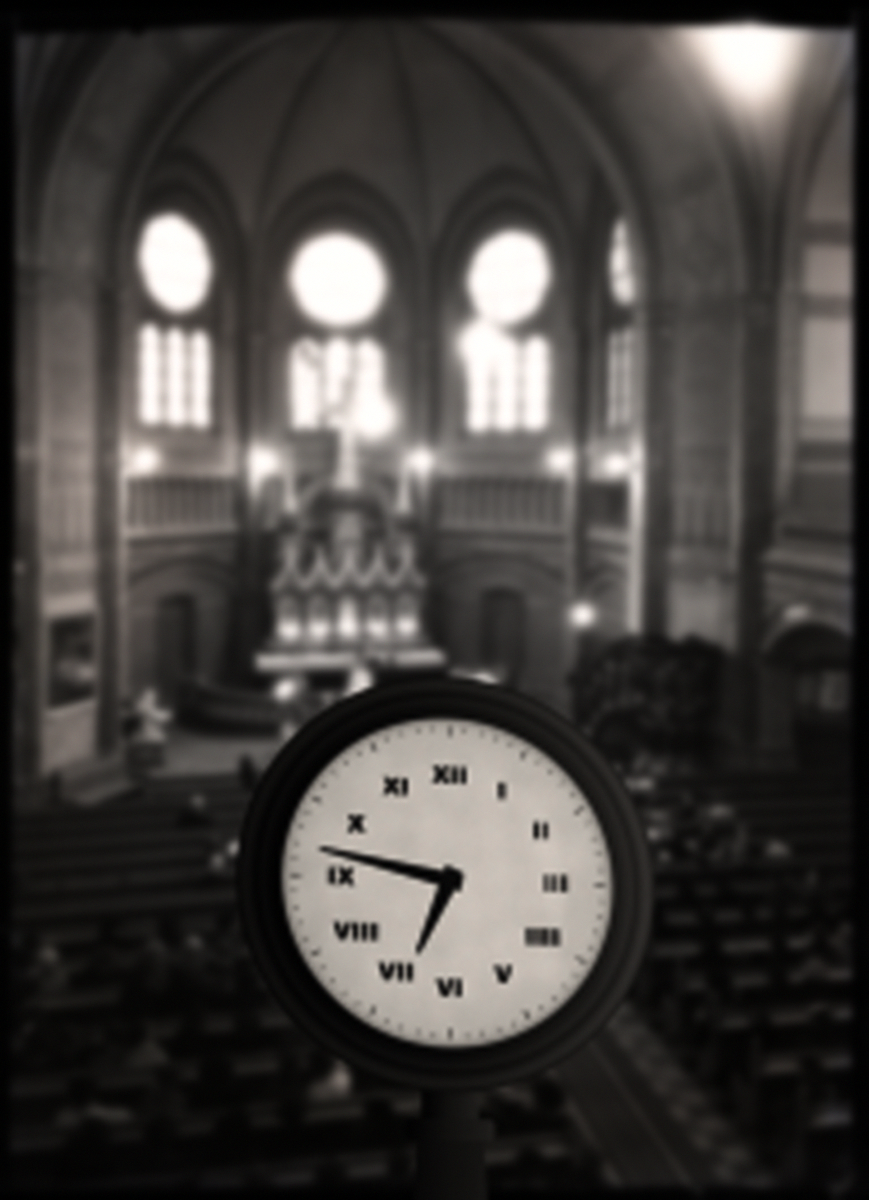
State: 6 h 47 min
